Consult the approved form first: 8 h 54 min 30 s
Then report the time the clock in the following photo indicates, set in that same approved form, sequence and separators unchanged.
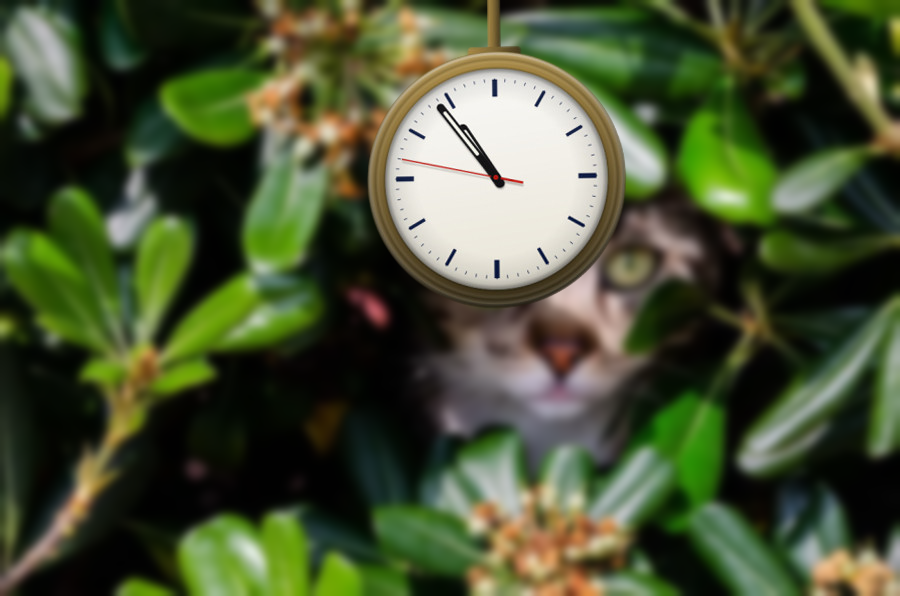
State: 10 h 53 min 47 s
